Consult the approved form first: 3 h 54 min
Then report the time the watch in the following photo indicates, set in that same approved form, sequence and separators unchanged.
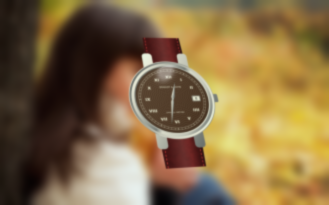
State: 12 h 32 min
